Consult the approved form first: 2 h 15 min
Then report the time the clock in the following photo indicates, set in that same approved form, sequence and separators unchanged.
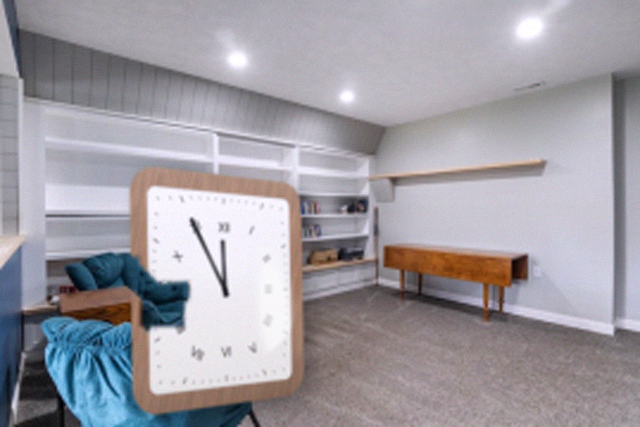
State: 11 h 55 min
